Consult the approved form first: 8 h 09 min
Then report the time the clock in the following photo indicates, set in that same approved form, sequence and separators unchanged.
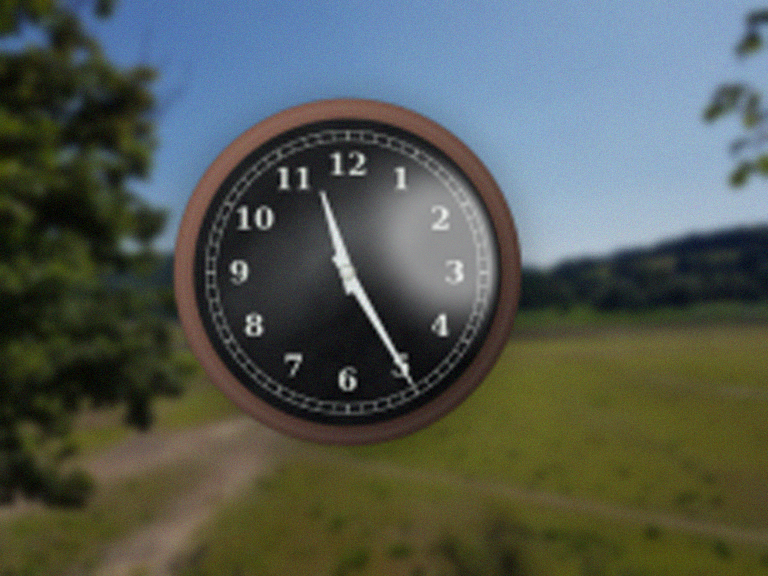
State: 11 h 25 min
